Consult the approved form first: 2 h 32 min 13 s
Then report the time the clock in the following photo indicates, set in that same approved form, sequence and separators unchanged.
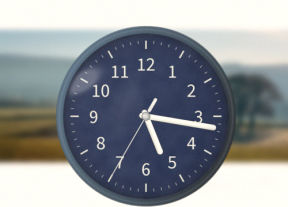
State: 5 h 16 min 35 s
